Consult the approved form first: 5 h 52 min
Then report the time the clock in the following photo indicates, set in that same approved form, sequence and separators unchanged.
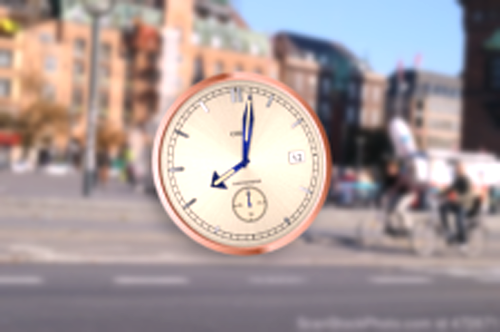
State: 8 h 02 min
